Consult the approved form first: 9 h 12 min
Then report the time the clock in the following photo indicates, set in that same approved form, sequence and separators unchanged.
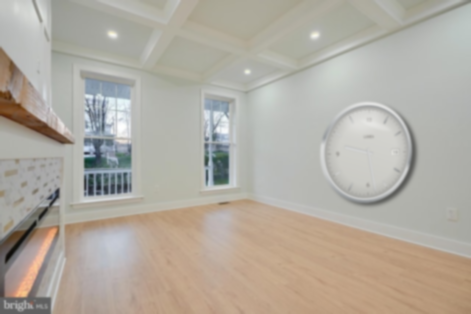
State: 9 h 28 min
